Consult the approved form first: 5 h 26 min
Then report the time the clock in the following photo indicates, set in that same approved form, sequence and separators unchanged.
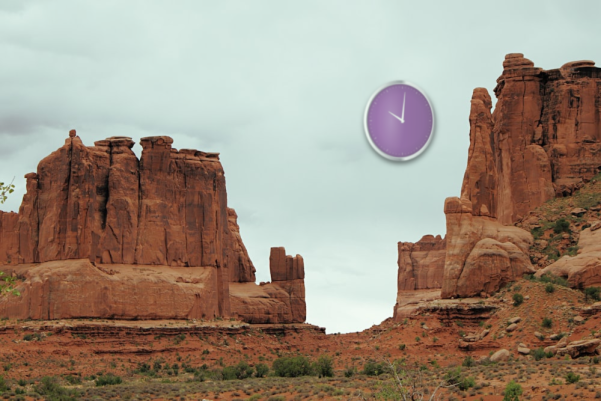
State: 10 h 01 min
